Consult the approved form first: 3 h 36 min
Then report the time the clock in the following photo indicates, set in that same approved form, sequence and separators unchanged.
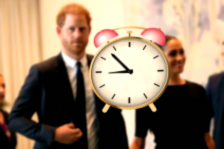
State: 8 h 53 min
